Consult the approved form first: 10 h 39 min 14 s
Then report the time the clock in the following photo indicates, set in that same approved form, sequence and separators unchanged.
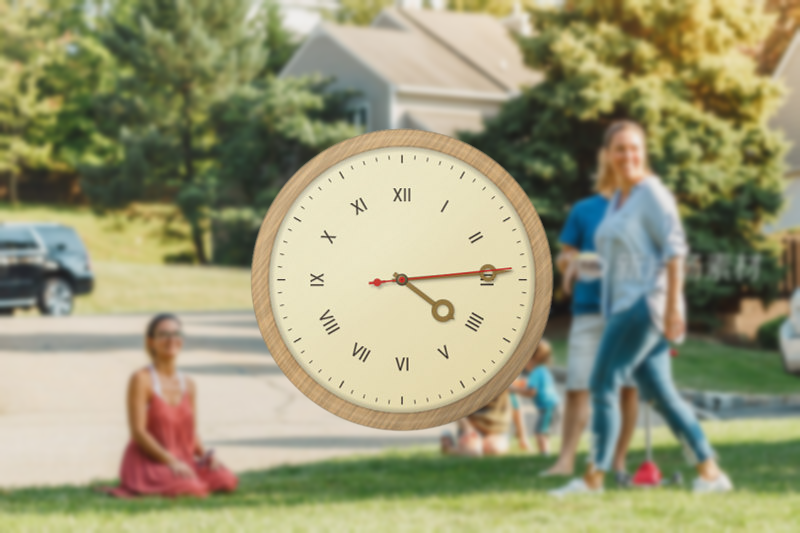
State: 4 h 14 min 14 s
